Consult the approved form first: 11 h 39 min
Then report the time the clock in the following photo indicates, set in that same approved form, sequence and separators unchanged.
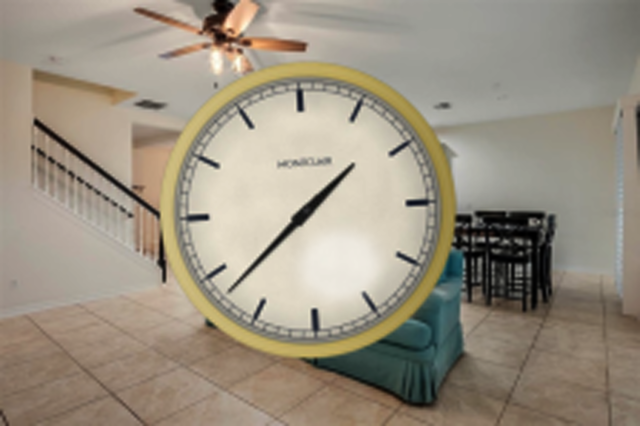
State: 1 h 38 min
